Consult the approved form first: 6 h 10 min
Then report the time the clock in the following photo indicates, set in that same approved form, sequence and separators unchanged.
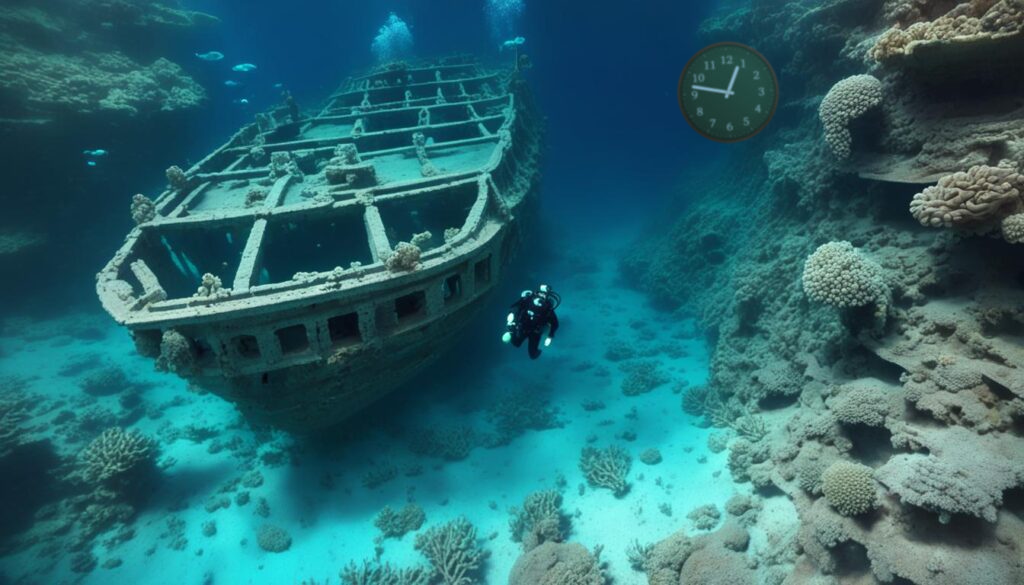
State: 12 h 47 min
